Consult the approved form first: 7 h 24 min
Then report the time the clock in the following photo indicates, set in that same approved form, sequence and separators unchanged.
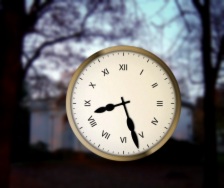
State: 8 h 27 min
